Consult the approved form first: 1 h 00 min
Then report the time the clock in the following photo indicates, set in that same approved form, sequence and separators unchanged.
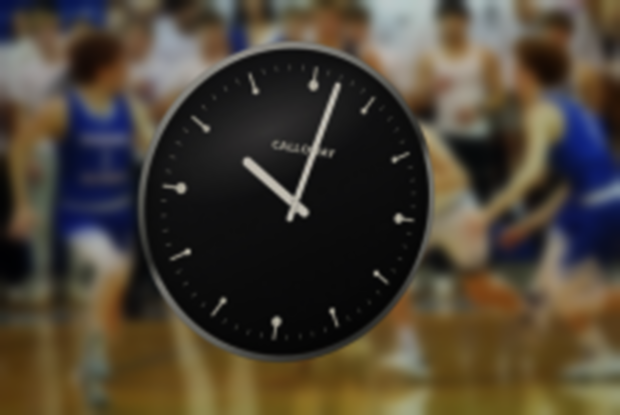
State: 10 h 02 min
